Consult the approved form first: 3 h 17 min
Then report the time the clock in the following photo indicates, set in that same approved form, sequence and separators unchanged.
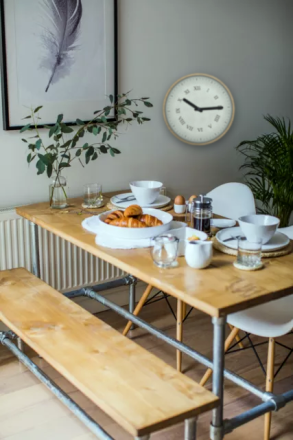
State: 10 h 15 min
